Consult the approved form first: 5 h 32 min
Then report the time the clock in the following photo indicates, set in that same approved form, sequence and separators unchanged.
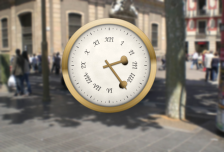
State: 2 h 24 min
